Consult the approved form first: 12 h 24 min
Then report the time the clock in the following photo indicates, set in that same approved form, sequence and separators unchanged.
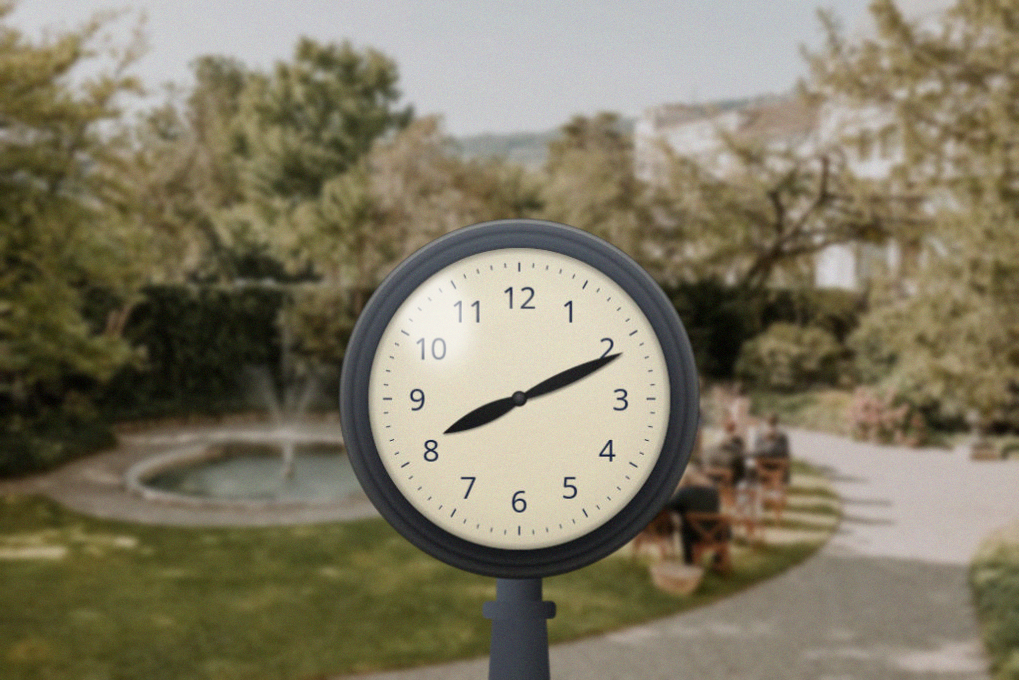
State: 8 h 11 min
